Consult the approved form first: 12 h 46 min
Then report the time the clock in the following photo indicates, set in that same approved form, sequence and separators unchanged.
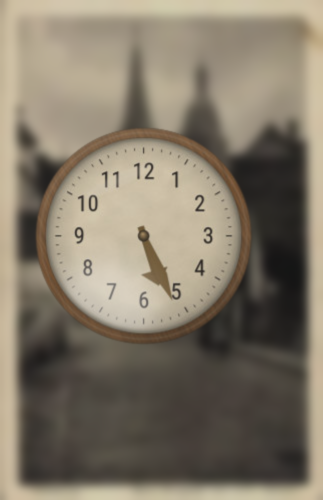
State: 5 h 26 min
